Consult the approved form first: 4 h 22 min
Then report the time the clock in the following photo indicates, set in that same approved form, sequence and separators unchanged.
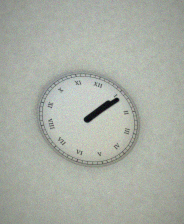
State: 1 h 06 min
